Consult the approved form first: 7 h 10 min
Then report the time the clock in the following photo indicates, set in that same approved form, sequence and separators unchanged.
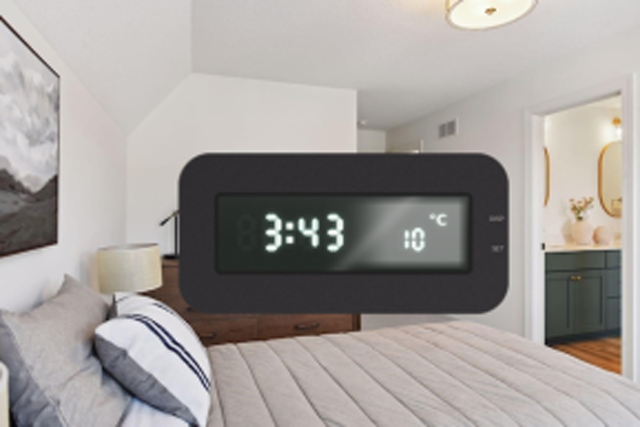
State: 3 h 43 min
